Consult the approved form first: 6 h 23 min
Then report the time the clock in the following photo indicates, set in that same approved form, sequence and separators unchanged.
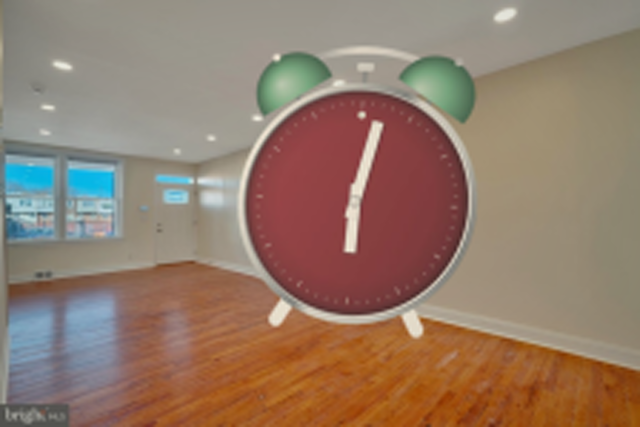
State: 6 h 02 min
